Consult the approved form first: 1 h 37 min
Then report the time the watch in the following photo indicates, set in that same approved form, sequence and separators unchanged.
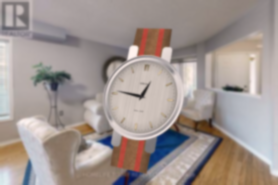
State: 12 h 46 min
